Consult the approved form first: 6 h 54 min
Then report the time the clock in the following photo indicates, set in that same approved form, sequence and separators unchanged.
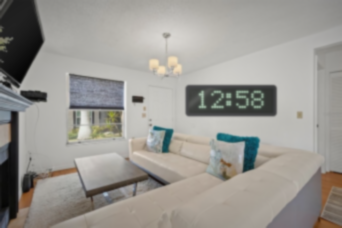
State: 12 h 58 min
